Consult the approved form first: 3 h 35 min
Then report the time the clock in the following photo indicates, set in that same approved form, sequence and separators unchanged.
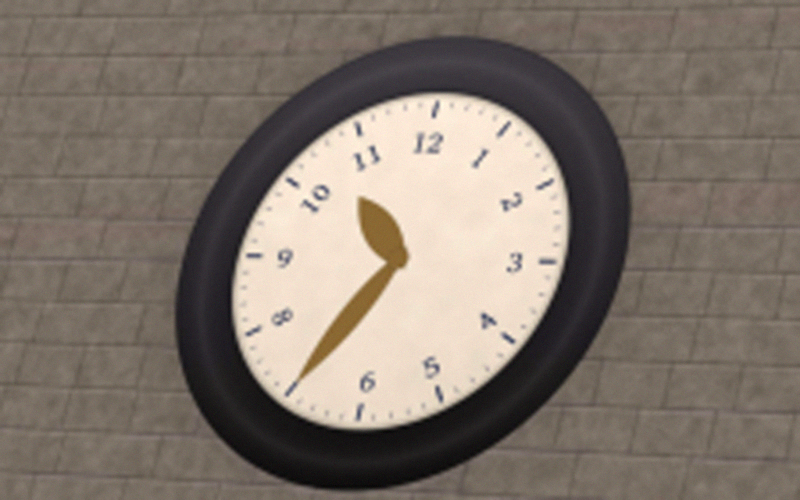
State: 10 h 35 min
